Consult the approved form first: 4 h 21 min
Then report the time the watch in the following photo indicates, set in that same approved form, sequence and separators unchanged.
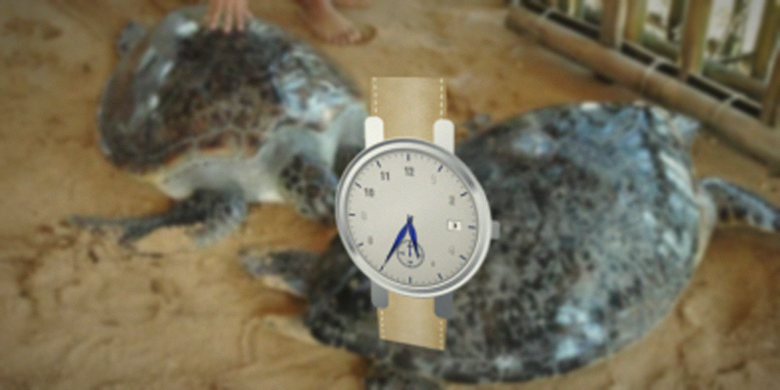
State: 5 h 35 min
